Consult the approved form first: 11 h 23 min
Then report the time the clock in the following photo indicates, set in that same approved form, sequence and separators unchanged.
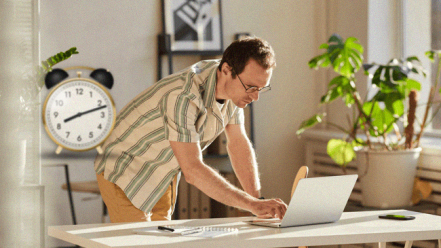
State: 8 h 12 min
